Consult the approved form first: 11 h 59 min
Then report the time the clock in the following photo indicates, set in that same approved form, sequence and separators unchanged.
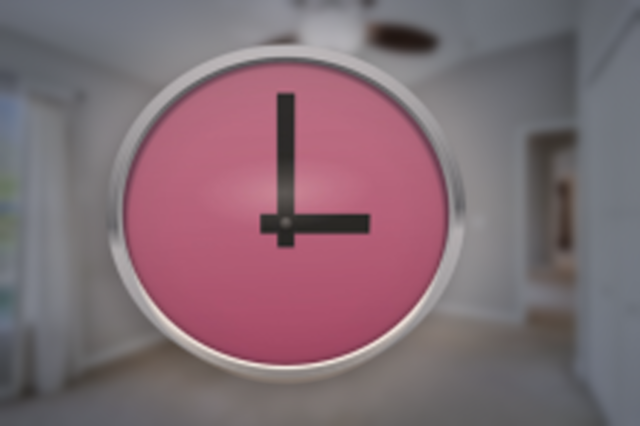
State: 3 h 00 min
